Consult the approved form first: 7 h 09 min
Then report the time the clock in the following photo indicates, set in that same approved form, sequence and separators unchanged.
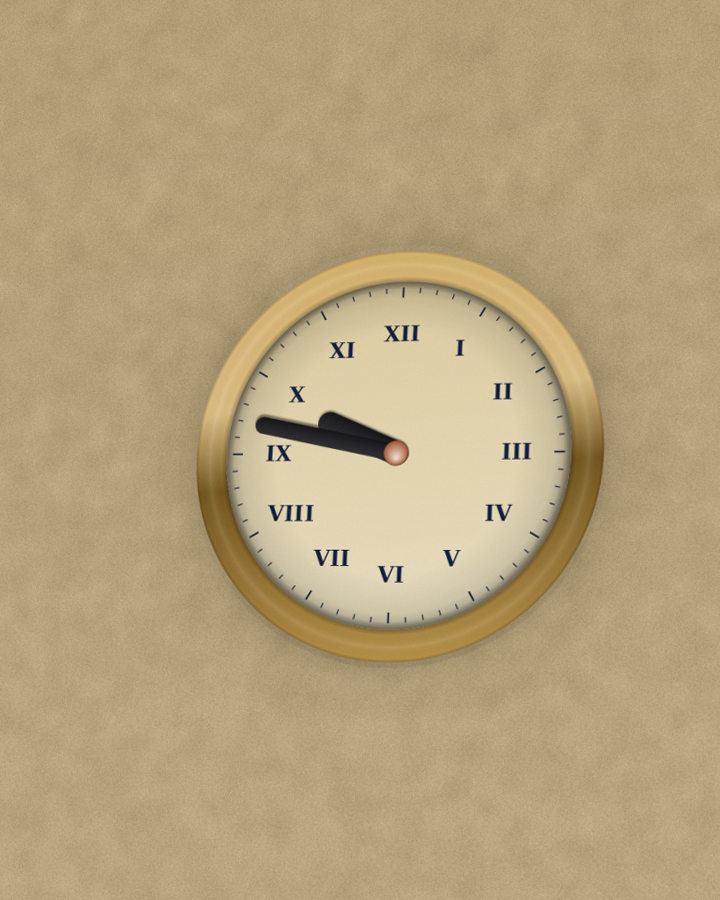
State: 9 h 47 min
